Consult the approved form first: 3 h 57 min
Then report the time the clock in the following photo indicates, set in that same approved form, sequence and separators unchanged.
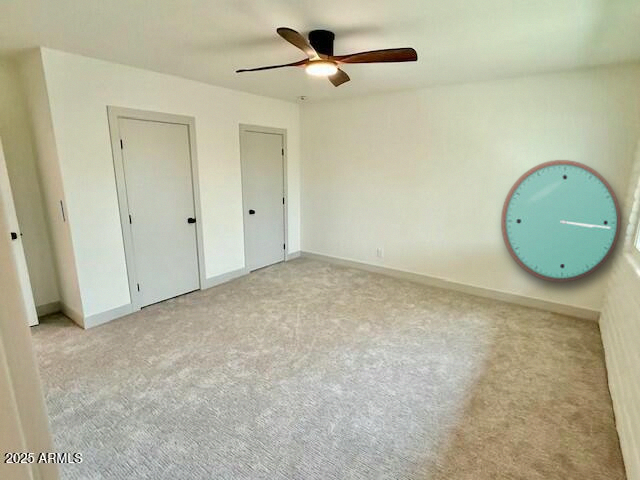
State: 3 h 16 min
